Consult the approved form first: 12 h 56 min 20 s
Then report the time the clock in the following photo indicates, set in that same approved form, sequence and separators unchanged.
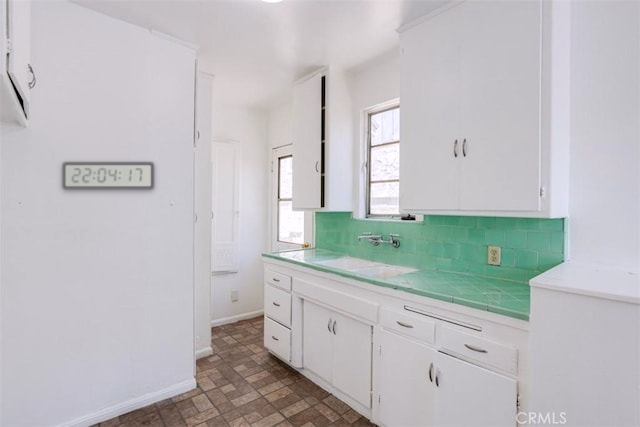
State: 22 h 04 min 17 s
